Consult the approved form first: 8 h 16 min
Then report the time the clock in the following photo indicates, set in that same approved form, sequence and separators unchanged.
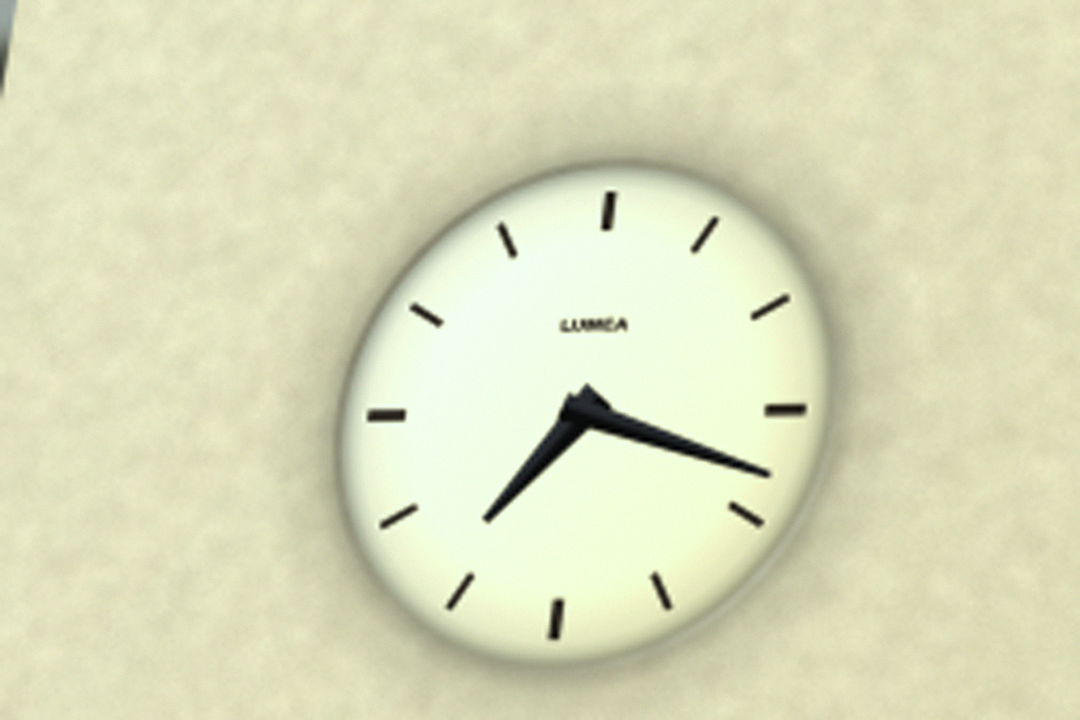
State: 7 h 18 min
